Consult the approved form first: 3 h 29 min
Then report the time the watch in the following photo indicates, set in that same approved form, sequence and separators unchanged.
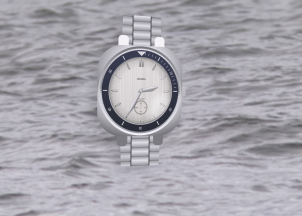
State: 2 h 35 min
